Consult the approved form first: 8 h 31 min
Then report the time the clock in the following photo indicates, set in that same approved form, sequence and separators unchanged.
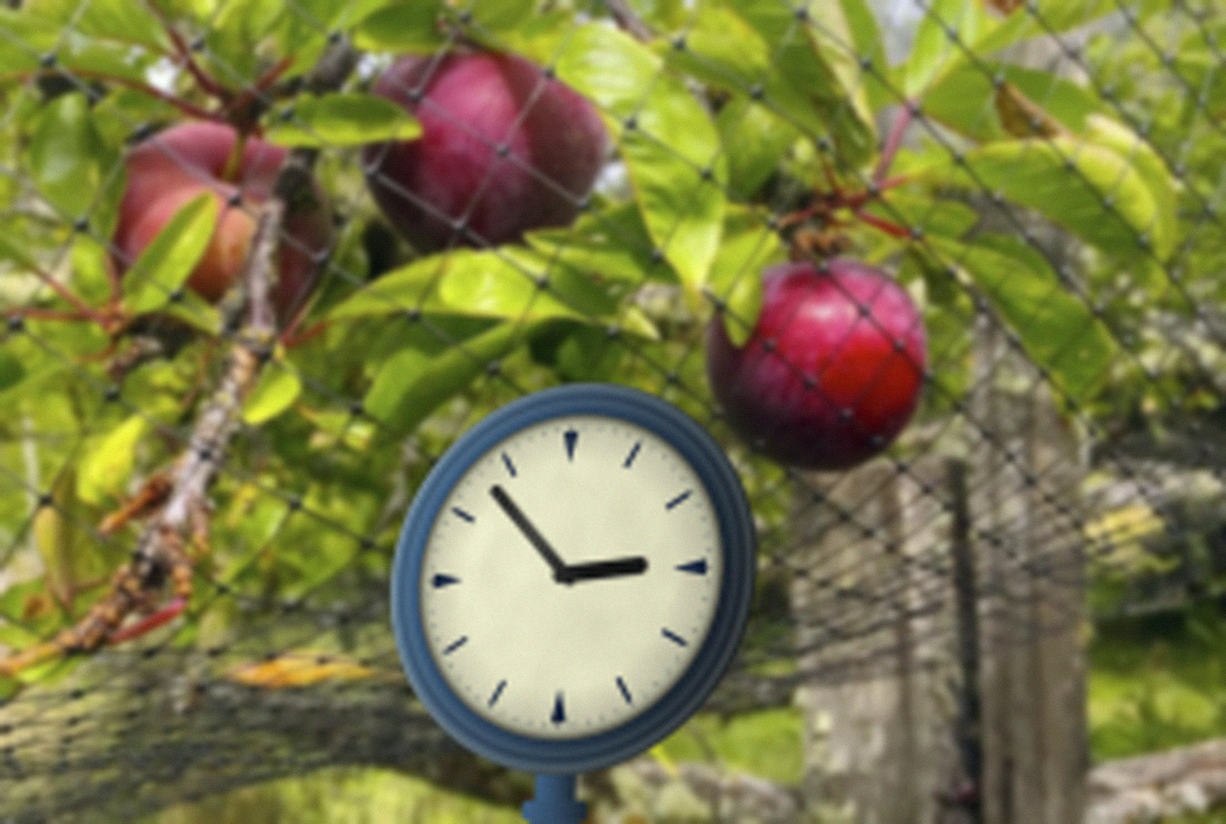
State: 2 h 53 min
